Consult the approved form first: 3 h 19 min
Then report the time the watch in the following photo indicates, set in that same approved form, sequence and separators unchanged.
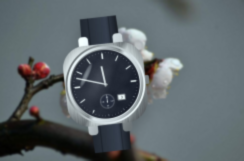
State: 11 h 48 min
